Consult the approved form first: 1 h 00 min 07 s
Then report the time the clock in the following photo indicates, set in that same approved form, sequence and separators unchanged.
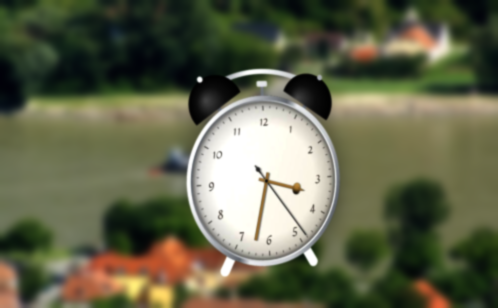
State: 3 h 32 min 24 s
